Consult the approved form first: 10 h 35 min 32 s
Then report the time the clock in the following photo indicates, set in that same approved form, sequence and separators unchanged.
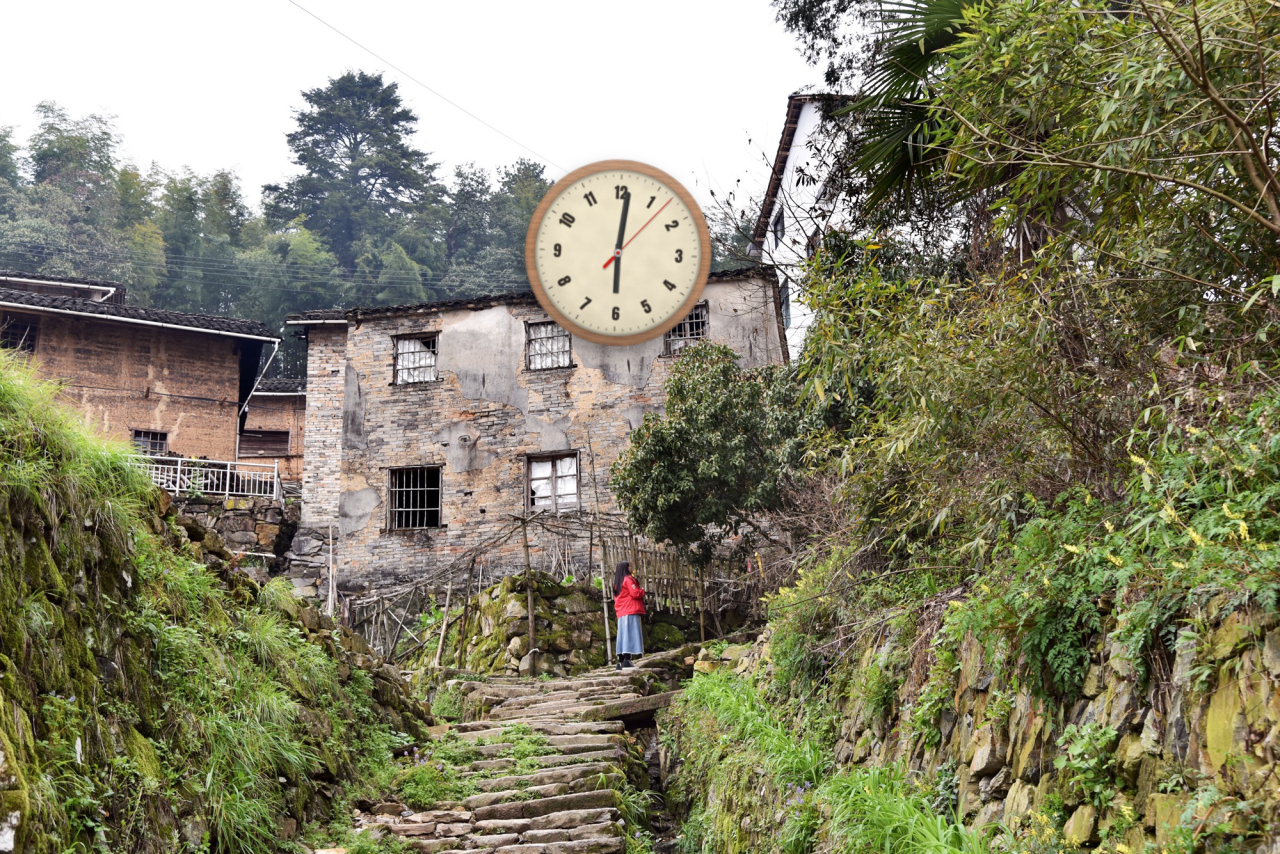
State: 6 h 01 min 07 s
